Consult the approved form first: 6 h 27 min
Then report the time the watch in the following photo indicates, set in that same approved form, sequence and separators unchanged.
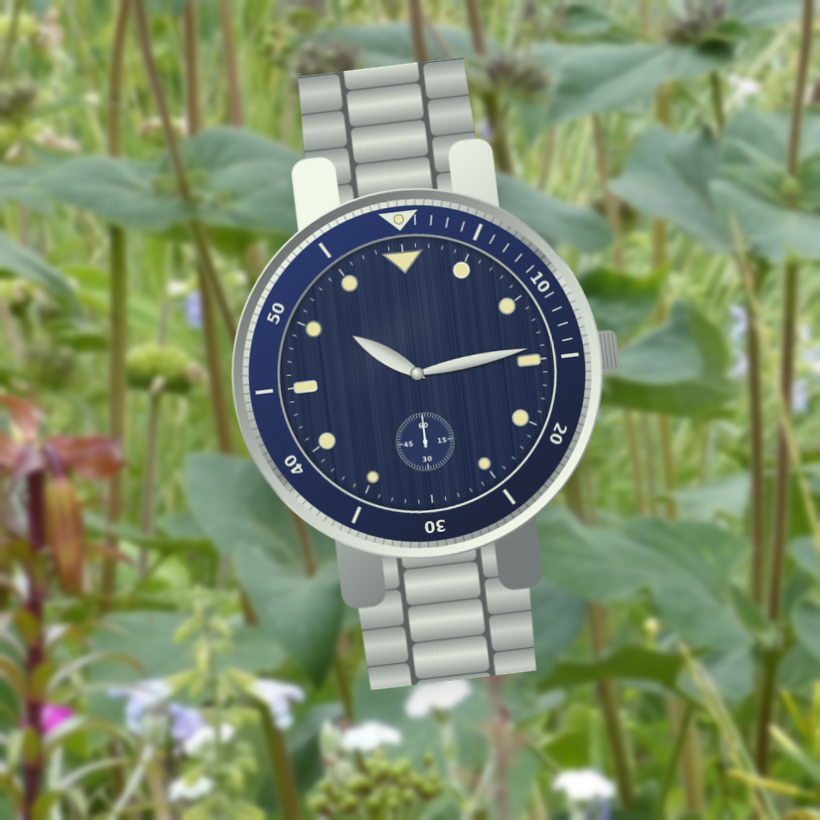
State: 10 h 14 min
